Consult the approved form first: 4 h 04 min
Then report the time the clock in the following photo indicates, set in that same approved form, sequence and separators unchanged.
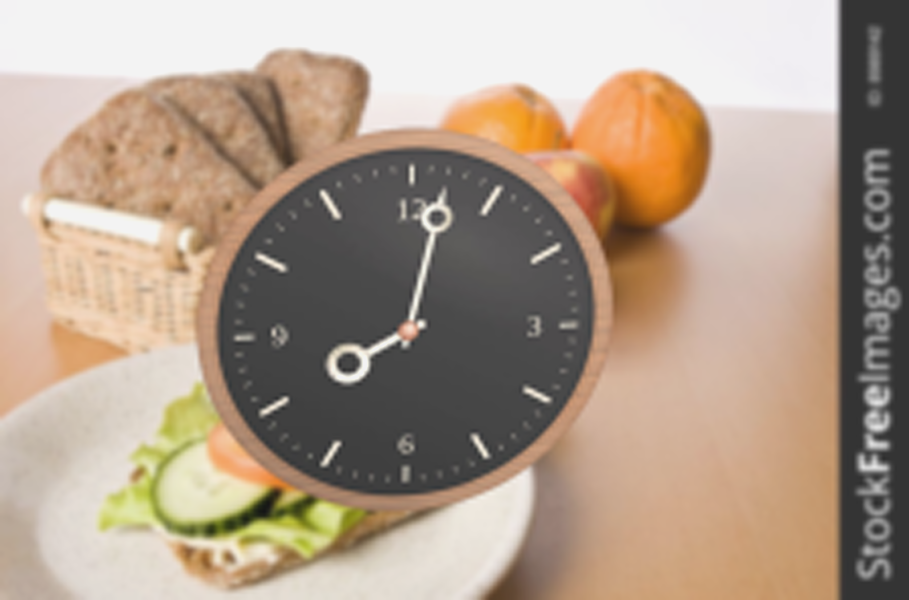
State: 8 h 02 min
